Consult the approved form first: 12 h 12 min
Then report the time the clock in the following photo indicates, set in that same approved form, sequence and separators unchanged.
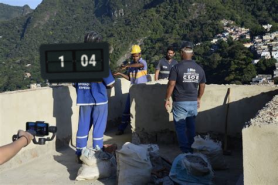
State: 1 h 04 min
